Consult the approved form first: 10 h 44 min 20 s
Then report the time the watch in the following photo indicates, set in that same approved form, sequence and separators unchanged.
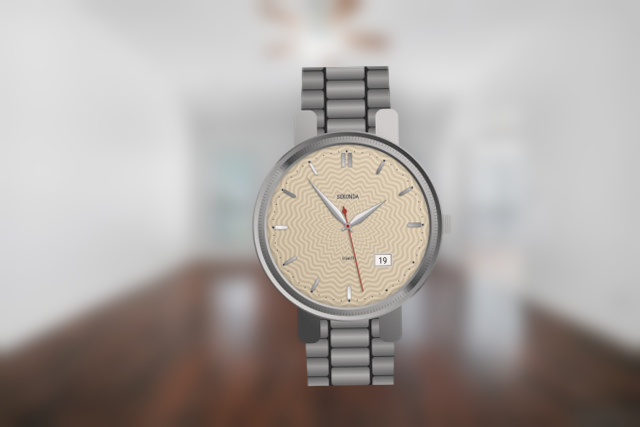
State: 1 h 53 min 28 s
